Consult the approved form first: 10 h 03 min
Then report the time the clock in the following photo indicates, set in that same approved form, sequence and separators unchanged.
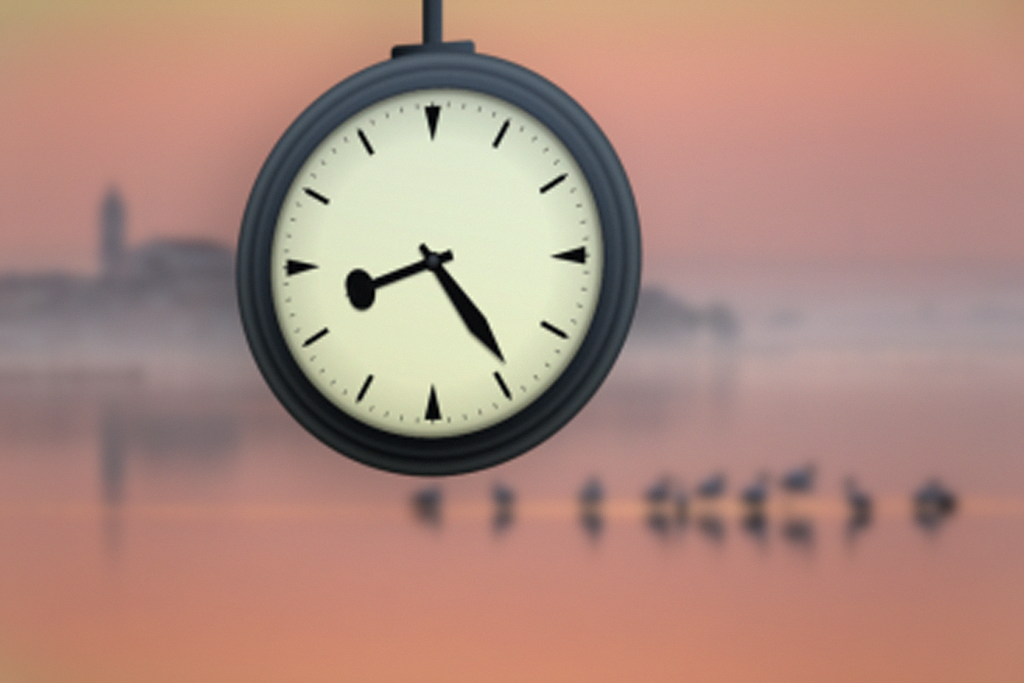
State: 8 h 24 min
